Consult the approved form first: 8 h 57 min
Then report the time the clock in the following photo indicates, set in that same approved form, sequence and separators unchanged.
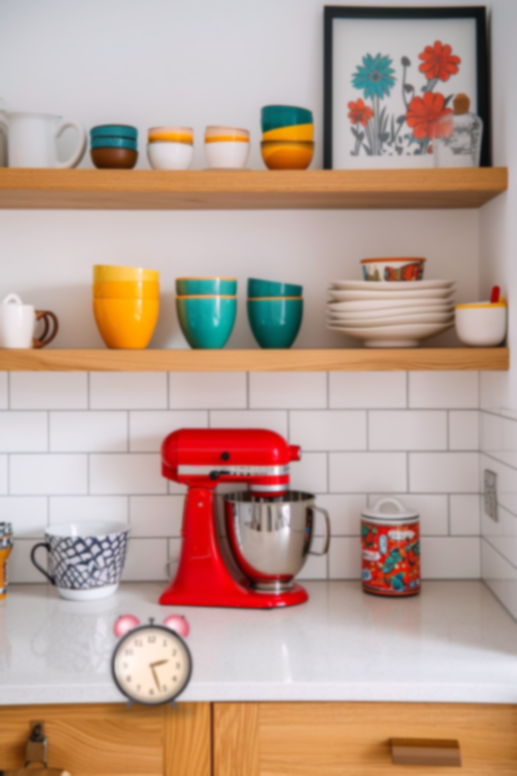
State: 2 h 27 min
